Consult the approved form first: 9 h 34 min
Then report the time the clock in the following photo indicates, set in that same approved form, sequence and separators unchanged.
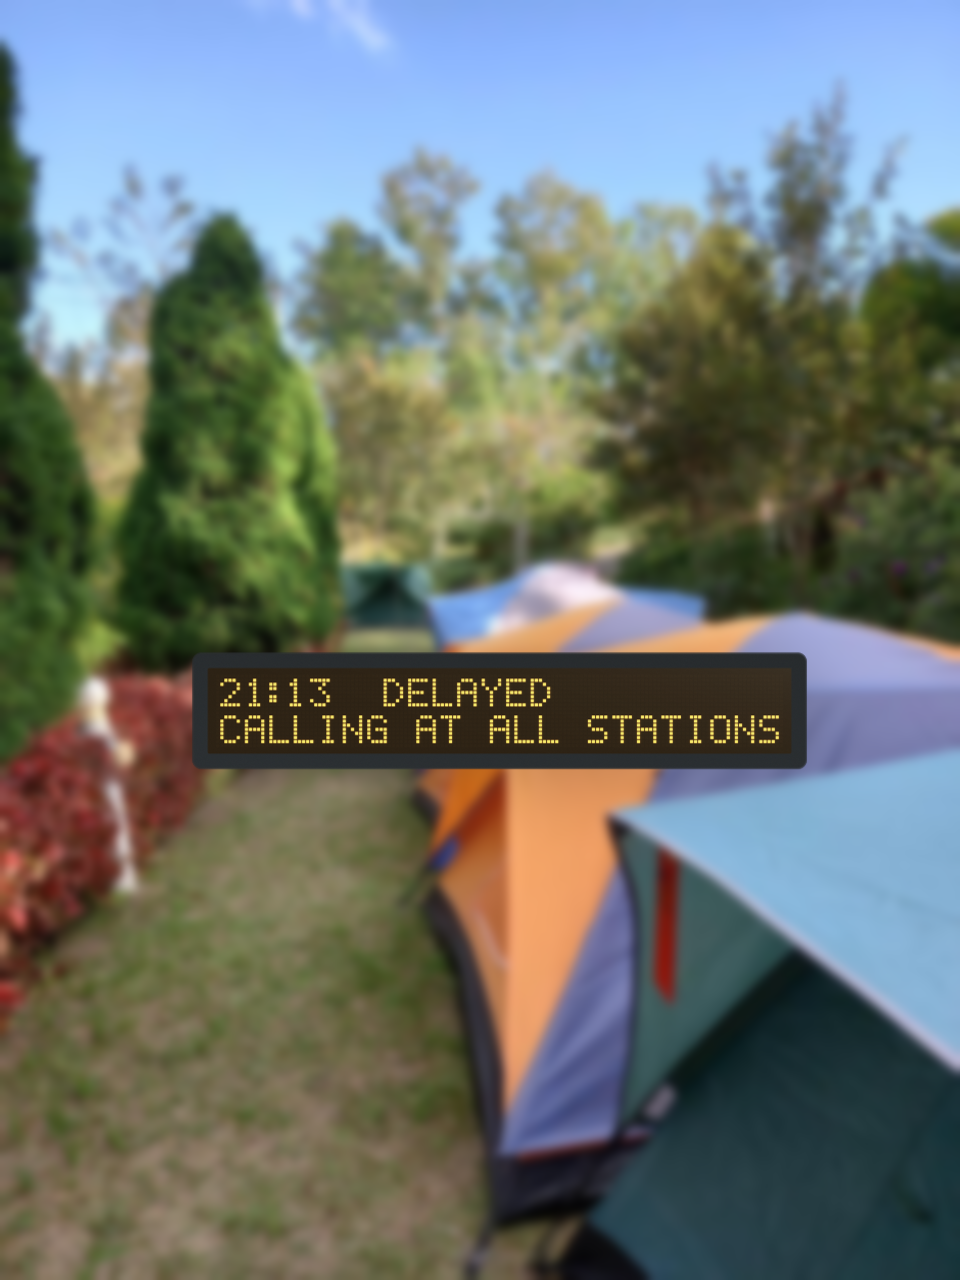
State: 21 h 13 min
